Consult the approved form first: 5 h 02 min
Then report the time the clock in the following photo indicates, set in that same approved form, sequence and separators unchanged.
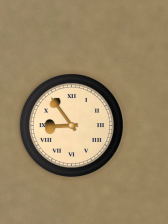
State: 8 h 54 min
